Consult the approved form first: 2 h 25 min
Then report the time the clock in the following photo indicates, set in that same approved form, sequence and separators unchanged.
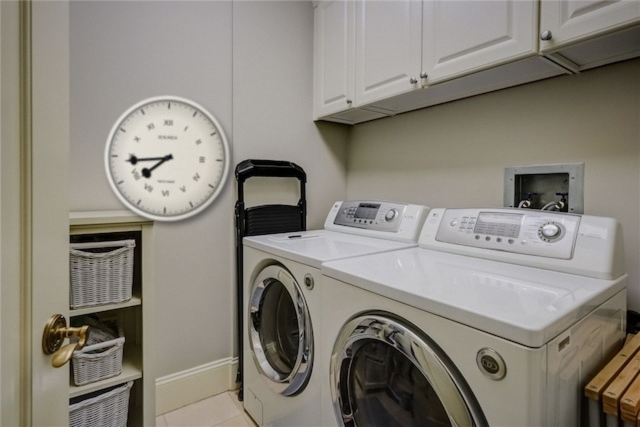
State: 7 h 44 min
